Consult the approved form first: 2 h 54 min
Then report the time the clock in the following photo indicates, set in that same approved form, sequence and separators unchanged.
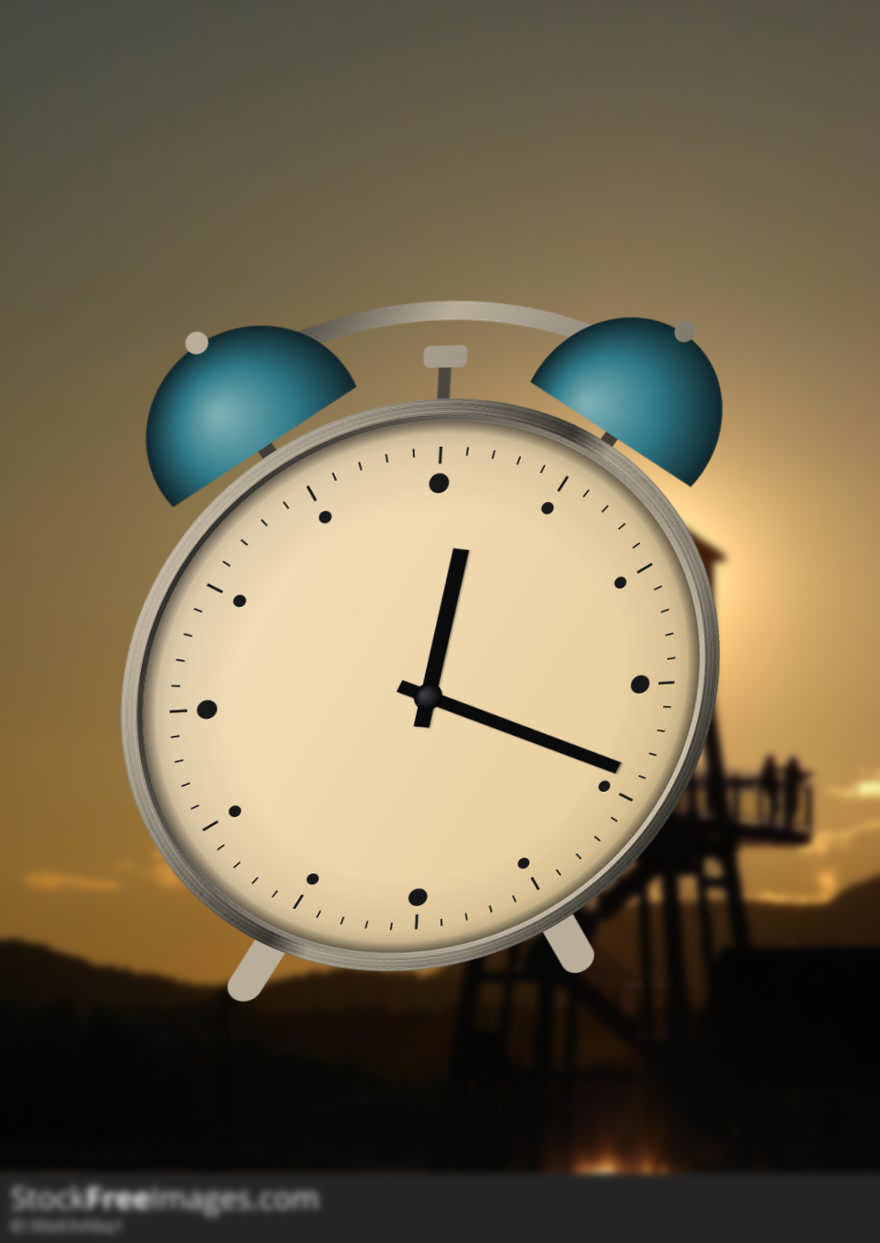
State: 12 h 19 min
